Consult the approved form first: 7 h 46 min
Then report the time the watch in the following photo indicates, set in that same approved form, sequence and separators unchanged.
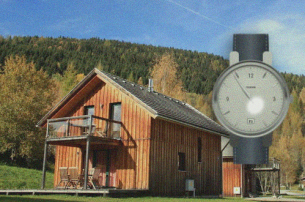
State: 10 h 54 min
